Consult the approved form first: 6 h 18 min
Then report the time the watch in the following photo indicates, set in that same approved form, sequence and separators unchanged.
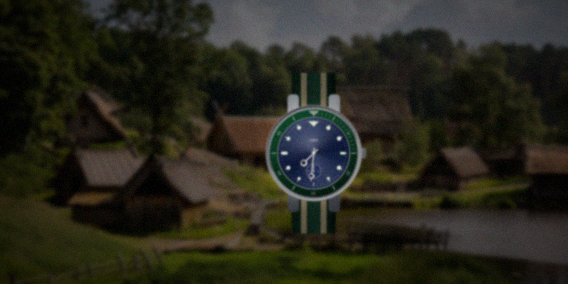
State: 7 h 31 min
